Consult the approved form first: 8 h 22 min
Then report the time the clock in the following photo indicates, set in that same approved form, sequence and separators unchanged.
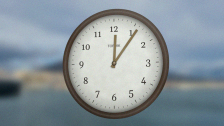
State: 12 h 06 min
